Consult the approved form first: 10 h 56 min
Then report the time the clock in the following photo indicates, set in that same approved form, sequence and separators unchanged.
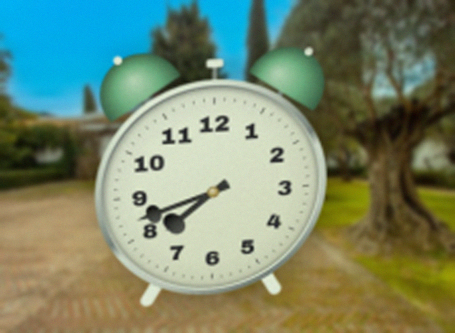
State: 7 h 42 min
